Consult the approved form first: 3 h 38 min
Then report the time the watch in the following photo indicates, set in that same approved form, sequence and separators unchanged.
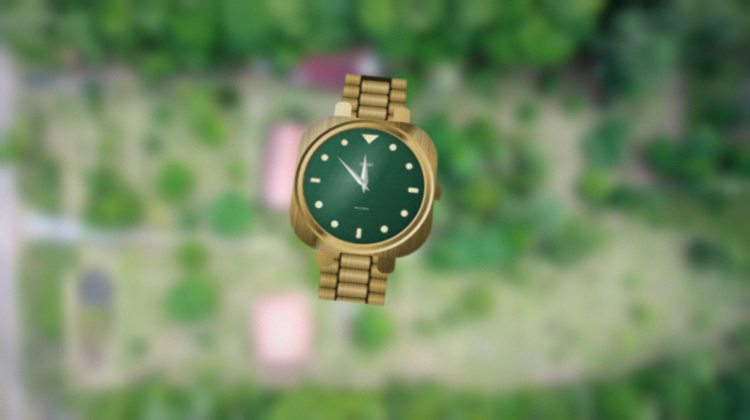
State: 11 h 52 min
